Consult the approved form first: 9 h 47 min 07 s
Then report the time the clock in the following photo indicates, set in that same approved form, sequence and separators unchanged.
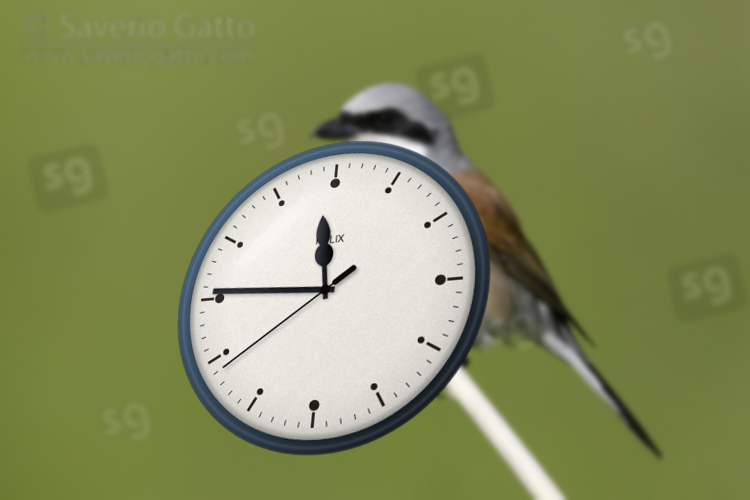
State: 11 h 45 min 39 s
